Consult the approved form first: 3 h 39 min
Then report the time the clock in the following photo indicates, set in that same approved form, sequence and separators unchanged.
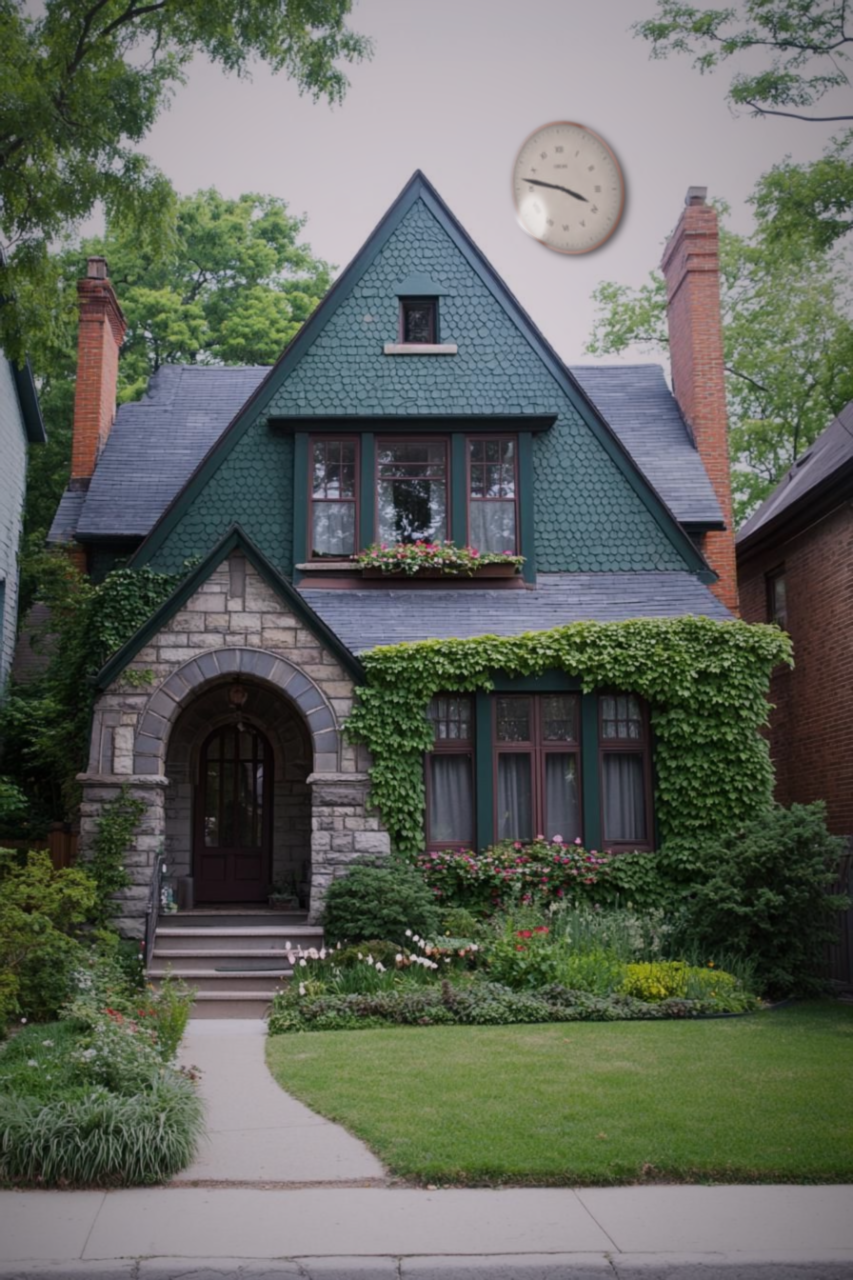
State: 3 h 47 min
